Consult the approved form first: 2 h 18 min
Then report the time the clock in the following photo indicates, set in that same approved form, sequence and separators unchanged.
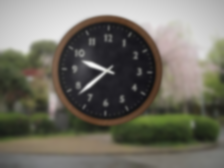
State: 9 h 38 min
